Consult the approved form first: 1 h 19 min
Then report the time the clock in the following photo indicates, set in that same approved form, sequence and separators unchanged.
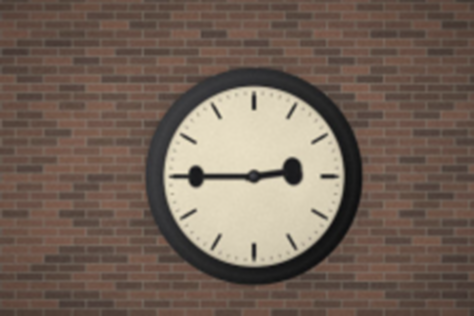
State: 2 h 45 min
